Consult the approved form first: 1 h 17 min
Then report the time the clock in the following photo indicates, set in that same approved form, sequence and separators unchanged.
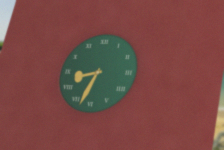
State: 8 h 33 min
